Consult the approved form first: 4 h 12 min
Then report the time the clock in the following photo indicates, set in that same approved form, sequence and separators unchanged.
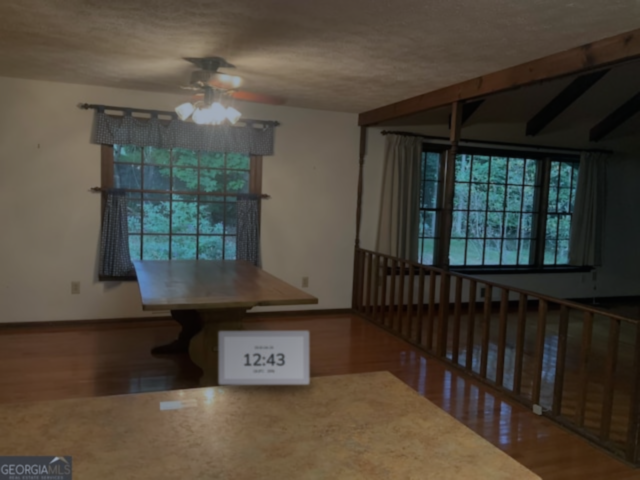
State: 12 h 43 min
